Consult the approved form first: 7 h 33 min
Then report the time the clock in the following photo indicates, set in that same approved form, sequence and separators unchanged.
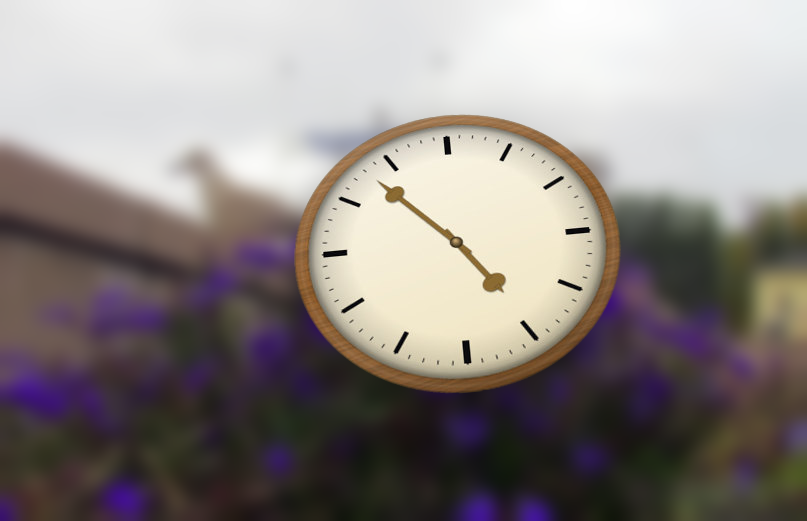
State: 4 h 53 min
